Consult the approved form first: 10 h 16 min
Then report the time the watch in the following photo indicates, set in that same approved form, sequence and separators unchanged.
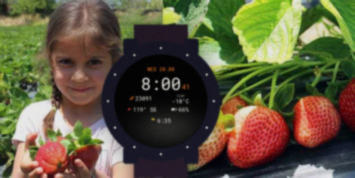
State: 8 h 00 min
